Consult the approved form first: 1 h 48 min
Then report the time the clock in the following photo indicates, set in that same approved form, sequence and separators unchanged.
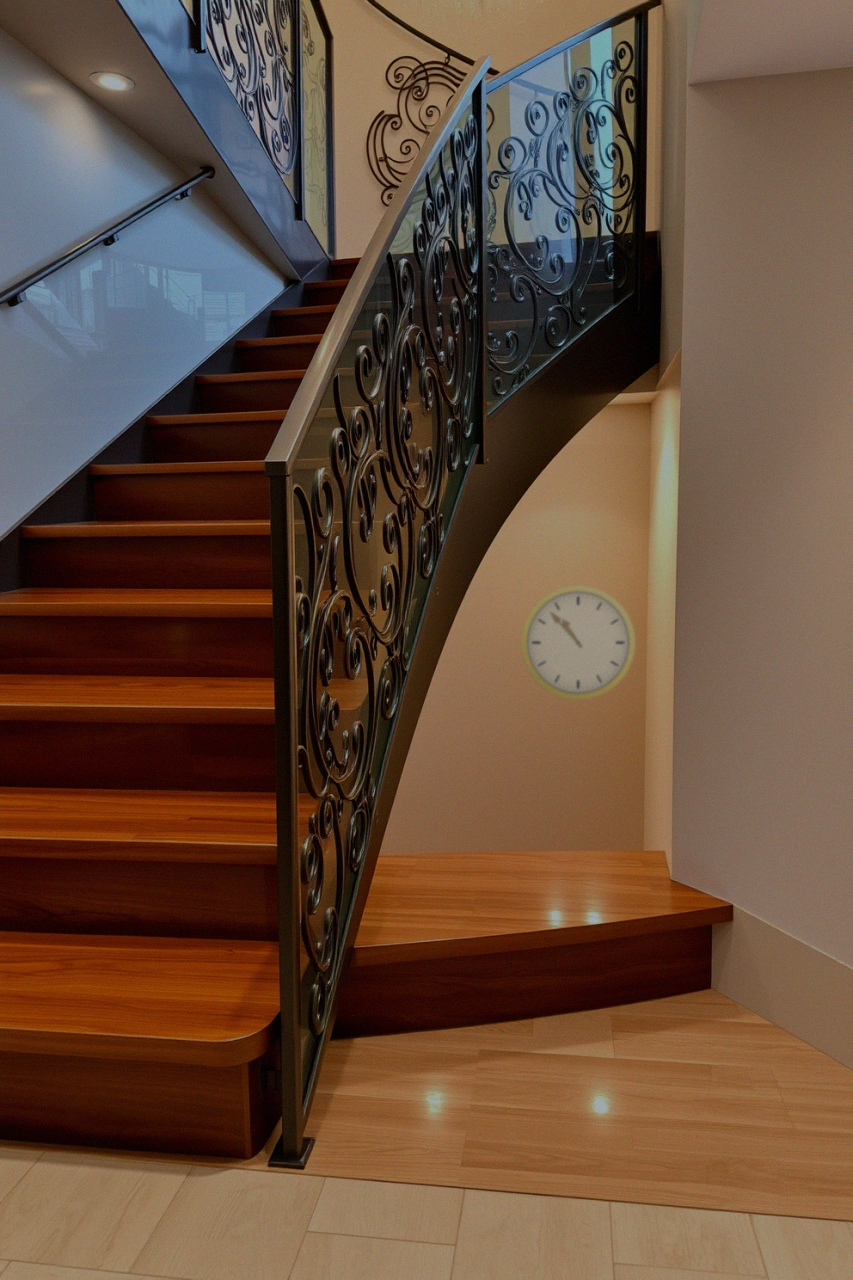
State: 10 h 53 min
